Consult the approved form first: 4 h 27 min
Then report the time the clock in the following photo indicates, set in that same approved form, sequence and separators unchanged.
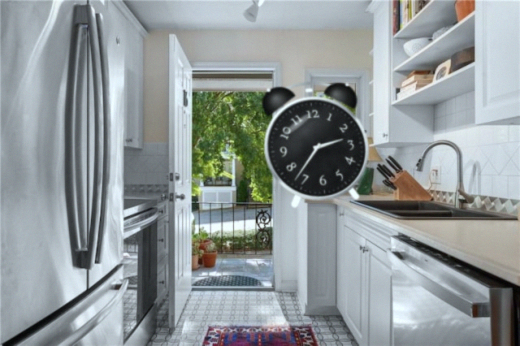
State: 2 h 37 min
